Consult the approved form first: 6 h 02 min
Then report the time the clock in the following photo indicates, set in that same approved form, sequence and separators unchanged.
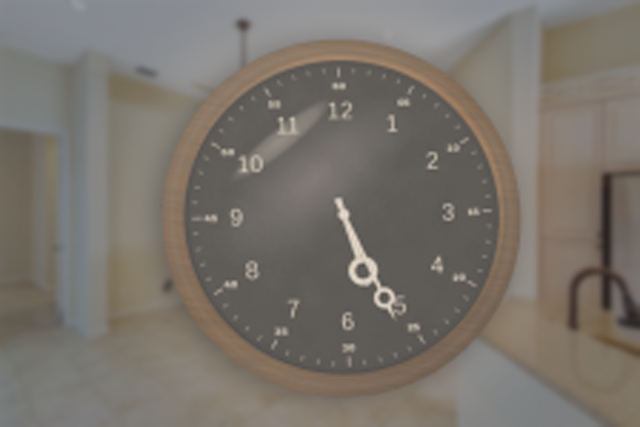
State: 5 h 26 min
